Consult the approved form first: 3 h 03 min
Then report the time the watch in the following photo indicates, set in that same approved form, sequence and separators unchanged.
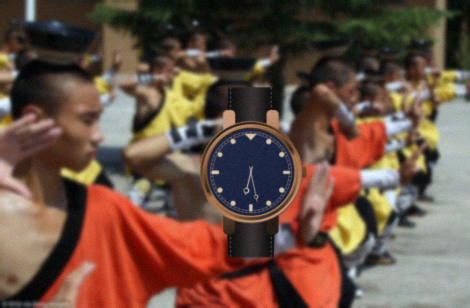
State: 6 h 28 min
